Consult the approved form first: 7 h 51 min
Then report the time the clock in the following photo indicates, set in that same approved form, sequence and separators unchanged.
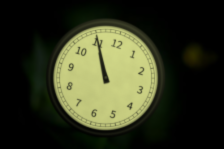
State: 10 h 55 min
